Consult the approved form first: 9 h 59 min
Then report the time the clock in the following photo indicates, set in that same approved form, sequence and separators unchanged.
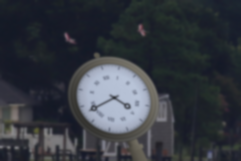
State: 4 h 43 min
